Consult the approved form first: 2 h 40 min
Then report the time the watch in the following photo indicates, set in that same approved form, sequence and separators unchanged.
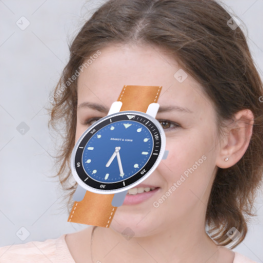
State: 6 h 25 min
